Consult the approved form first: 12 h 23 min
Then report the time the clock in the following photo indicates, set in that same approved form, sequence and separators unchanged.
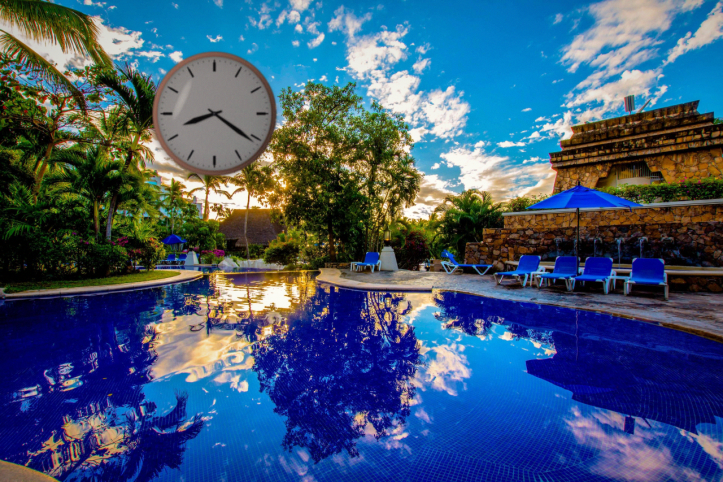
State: 8 h 21 min
